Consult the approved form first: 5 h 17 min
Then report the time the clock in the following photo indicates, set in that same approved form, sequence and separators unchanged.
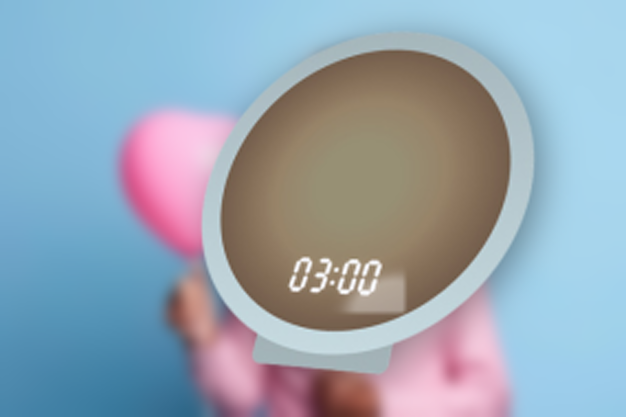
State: 3 h 00 min
